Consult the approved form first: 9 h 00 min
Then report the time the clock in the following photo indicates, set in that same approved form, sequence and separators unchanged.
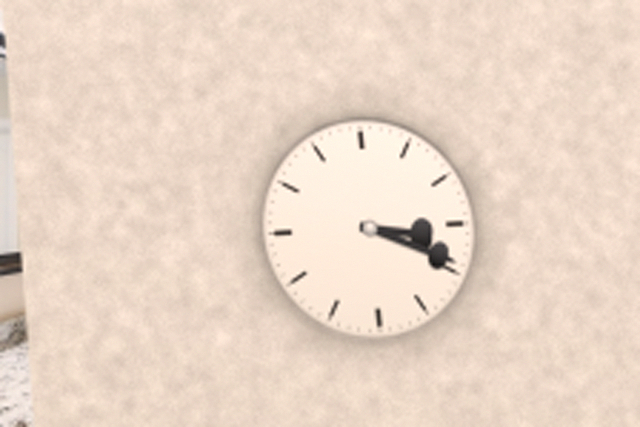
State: 3 h 19 min
